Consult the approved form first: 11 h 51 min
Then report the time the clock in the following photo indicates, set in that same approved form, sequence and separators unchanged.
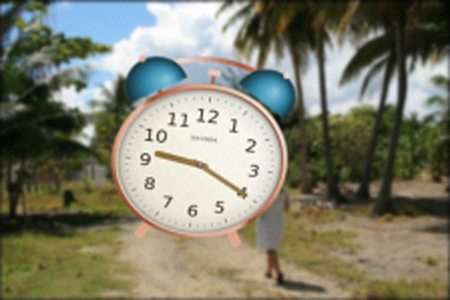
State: 9 h 20 min
